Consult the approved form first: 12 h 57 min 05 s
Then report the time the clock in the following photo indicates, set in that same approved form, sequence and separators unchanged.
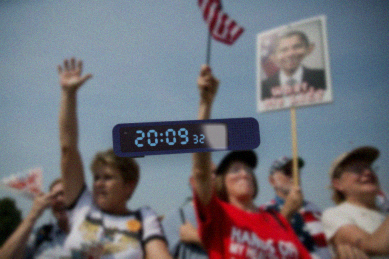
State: 20 h 09 min 32 s
